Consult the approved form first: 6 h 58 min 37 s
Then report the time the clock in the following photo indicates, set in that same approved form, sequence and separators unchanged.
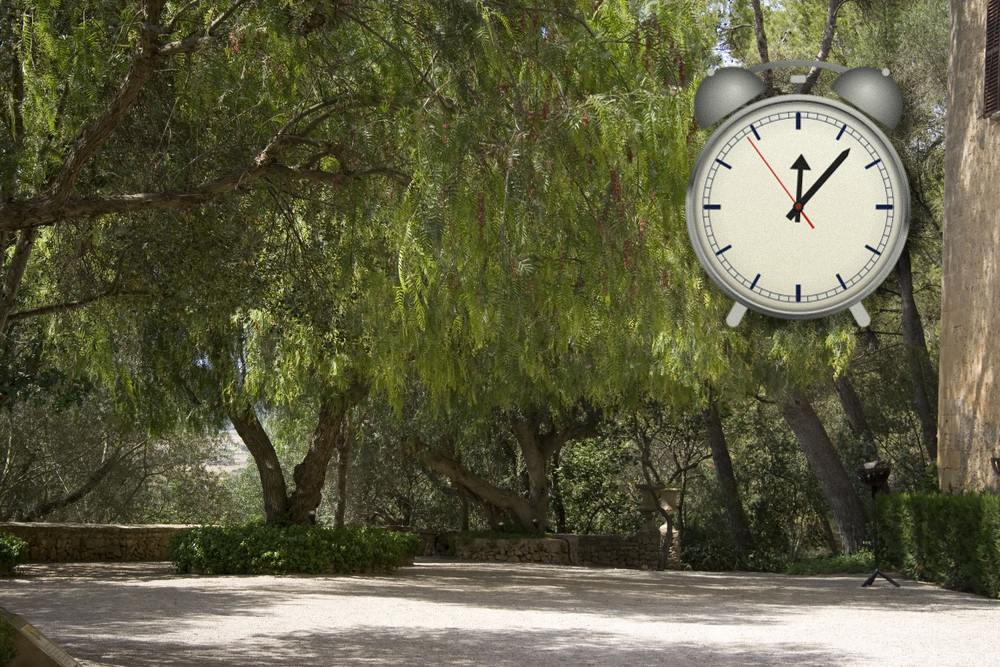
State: 12 h 06 min 54 s
